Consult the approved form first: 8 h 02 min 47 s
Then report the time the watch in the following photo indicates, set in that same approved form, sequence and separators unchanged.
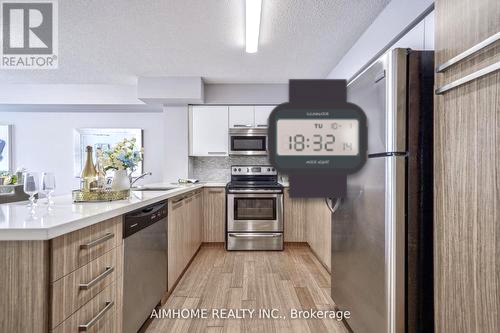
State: 18 h 32 min 14 s
